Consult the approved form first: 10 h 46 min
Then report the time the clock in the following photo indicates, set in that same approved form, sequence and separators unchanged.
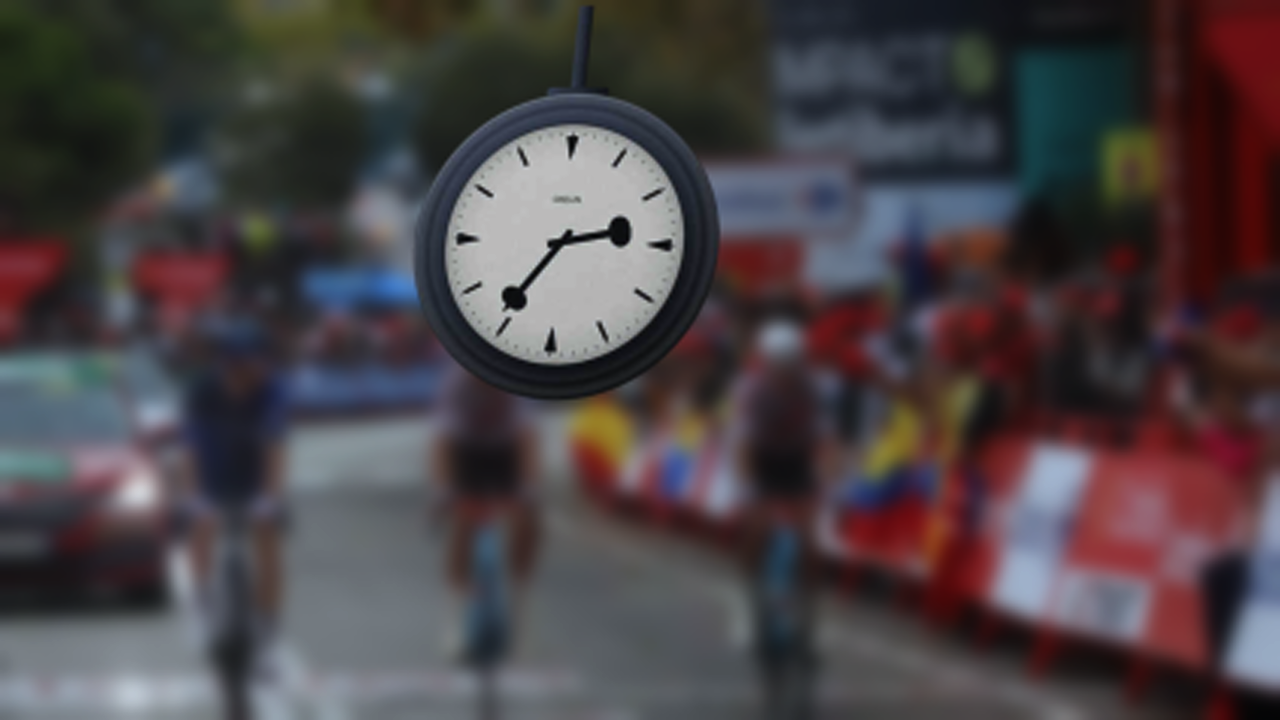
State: 2 h 36 min
